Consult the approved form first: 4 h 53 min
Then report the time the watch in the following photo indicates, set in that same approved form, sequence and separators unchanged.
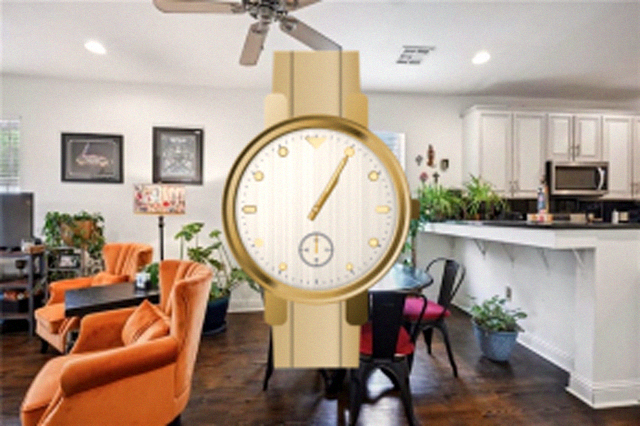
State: 1 h 05 min
